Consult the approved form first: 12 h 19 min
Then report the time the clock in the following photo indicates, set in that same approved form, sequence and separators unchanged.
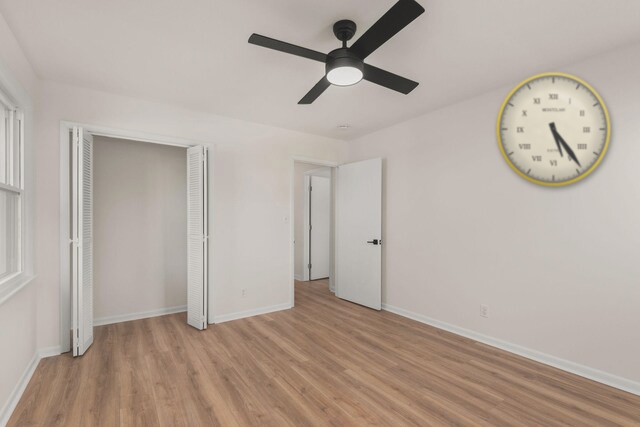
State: 5 h 24 min
